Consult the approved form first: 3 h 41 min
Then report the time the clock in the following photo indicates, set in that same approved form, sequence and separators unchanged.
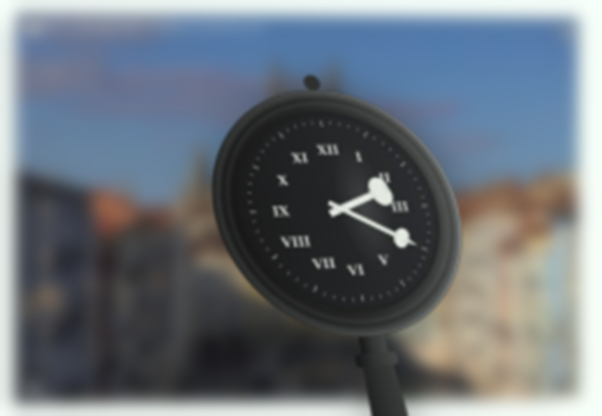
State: 2 h 20 min
